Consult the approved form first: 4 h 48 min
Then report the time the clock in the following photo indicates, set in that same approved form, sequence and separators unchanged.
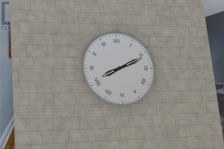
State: 8 h 11 min
